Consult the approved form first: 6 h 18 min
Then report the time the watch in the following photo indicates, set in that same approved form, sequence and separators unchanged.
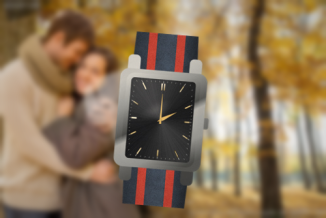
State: 2 h 00 min
